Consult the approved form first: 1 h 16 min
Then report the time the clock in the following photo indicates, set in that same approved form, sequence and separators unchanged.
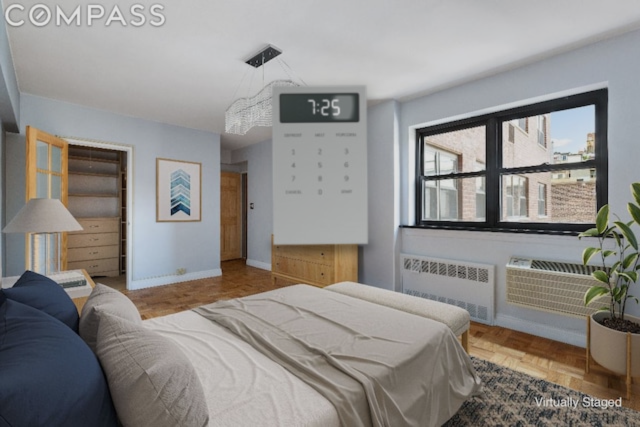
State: 7 h 25 min
